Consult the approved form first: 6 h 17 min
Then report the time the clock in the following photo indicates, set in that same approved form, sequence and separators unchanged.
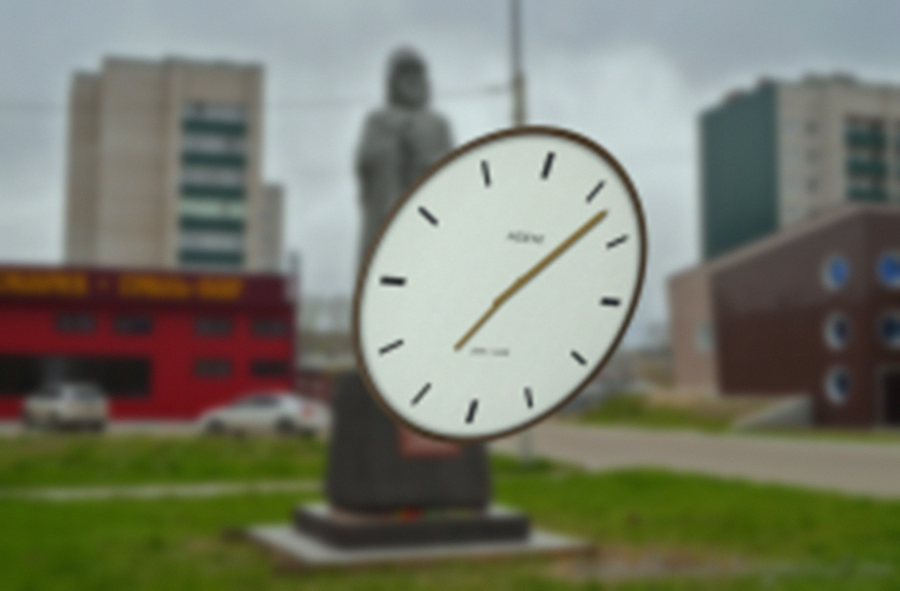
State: 7 h 07 min
